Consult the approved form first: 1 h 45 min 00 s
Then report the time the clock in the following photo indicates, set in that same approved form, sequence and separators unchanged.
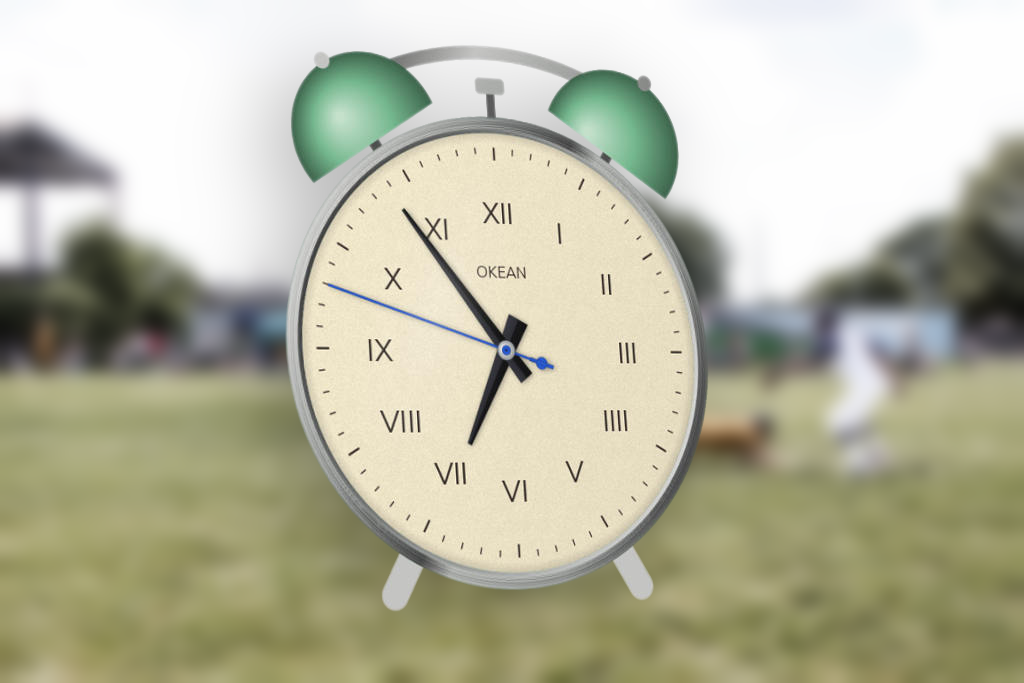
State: 6 h 53 min 48 s
